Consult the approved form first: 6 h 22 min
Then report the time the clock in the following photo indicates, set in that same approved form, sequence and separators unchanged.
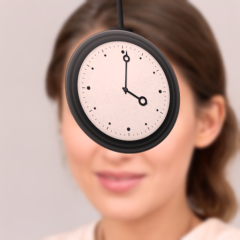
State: 4 h 01 min
